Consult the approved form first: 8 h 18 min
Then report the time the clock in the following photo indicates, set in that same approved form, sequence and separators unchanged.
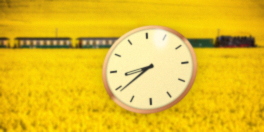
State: 8 h 39 min
